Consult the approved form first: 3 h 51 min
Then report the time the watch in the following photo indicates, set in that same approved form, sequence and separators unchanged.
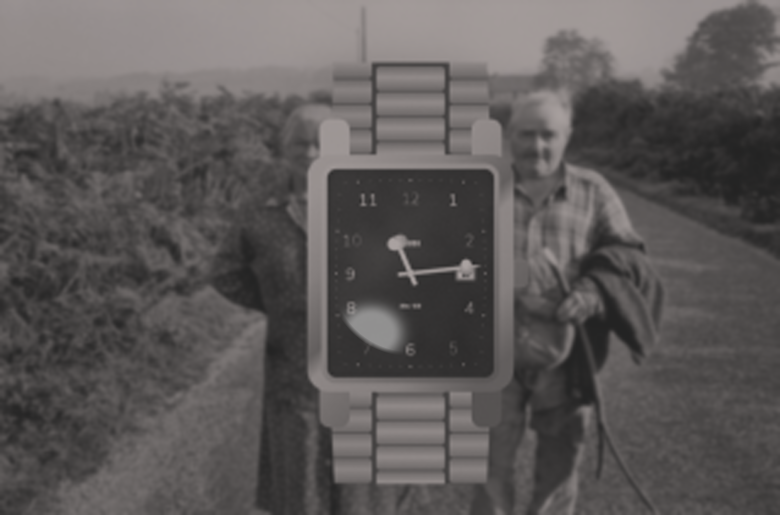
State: 11 h 14 min
